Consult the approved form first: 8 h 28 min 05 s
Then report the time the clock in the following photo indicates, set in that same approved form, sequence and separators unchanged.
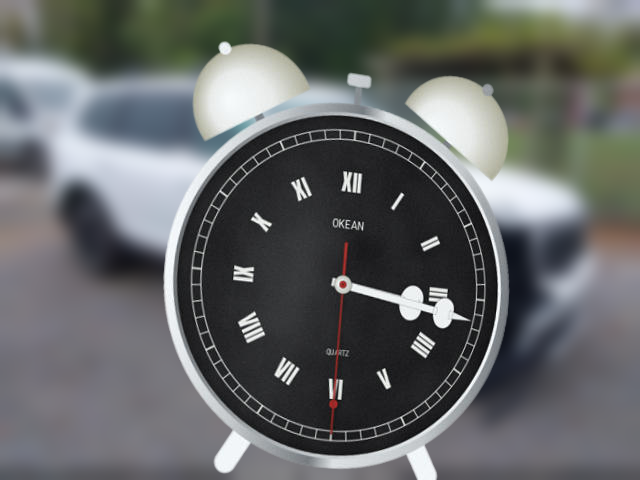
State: 3 h 16 min 30 s
